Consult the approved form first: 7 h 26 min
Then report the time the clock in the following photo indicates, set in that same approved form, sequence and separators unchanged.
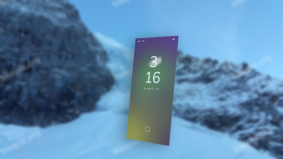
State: 3 h 16 min
